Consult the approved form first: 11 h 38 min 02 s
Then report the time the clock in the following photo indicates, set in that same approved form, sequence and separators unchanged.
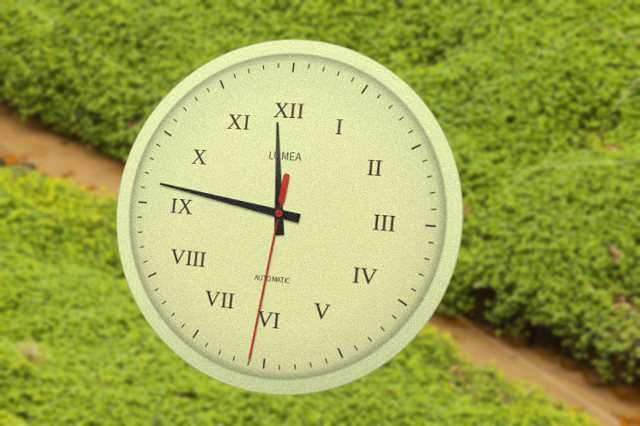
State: 11 h 46 min 31 s
